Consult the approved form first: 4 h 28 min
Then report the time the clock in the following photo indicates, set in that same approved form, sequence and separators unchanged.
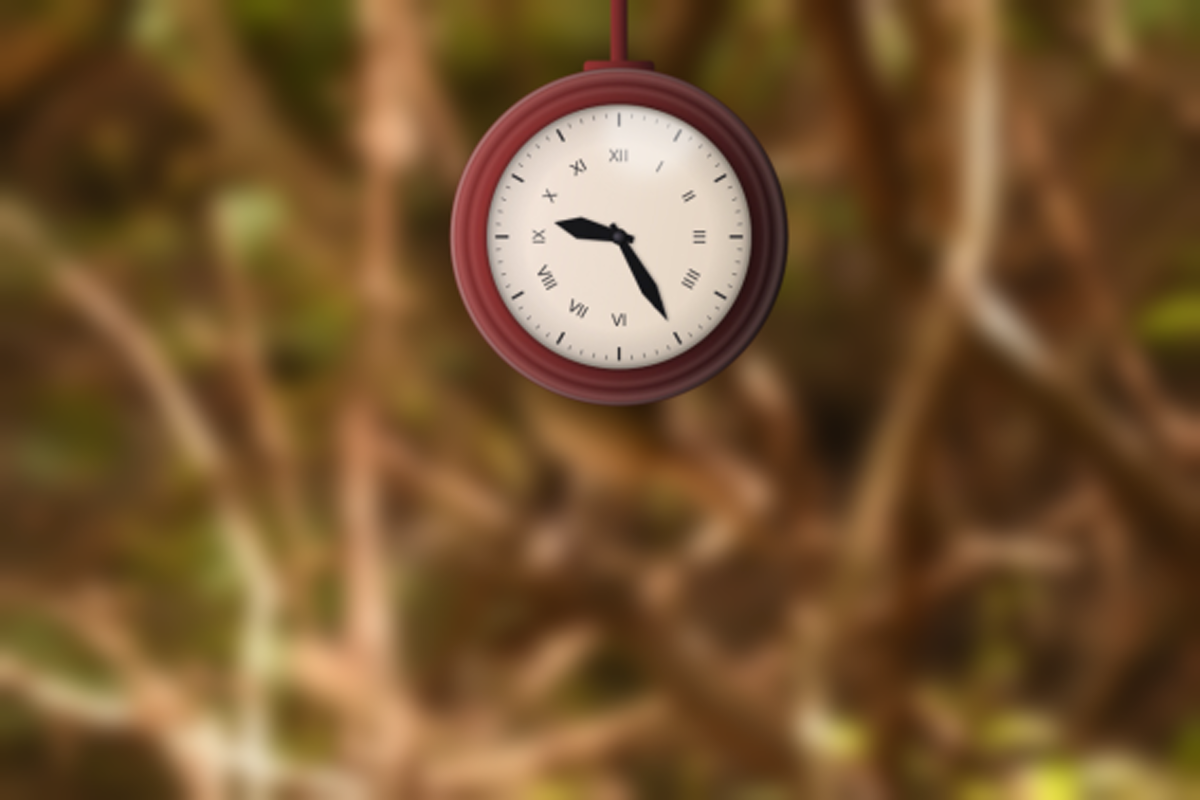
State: 9 h 25 min
